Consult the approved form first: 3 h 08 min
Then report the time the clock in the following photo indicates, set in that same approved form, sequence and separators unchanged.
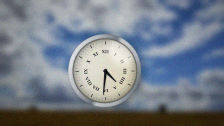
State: 4 h 31 min
